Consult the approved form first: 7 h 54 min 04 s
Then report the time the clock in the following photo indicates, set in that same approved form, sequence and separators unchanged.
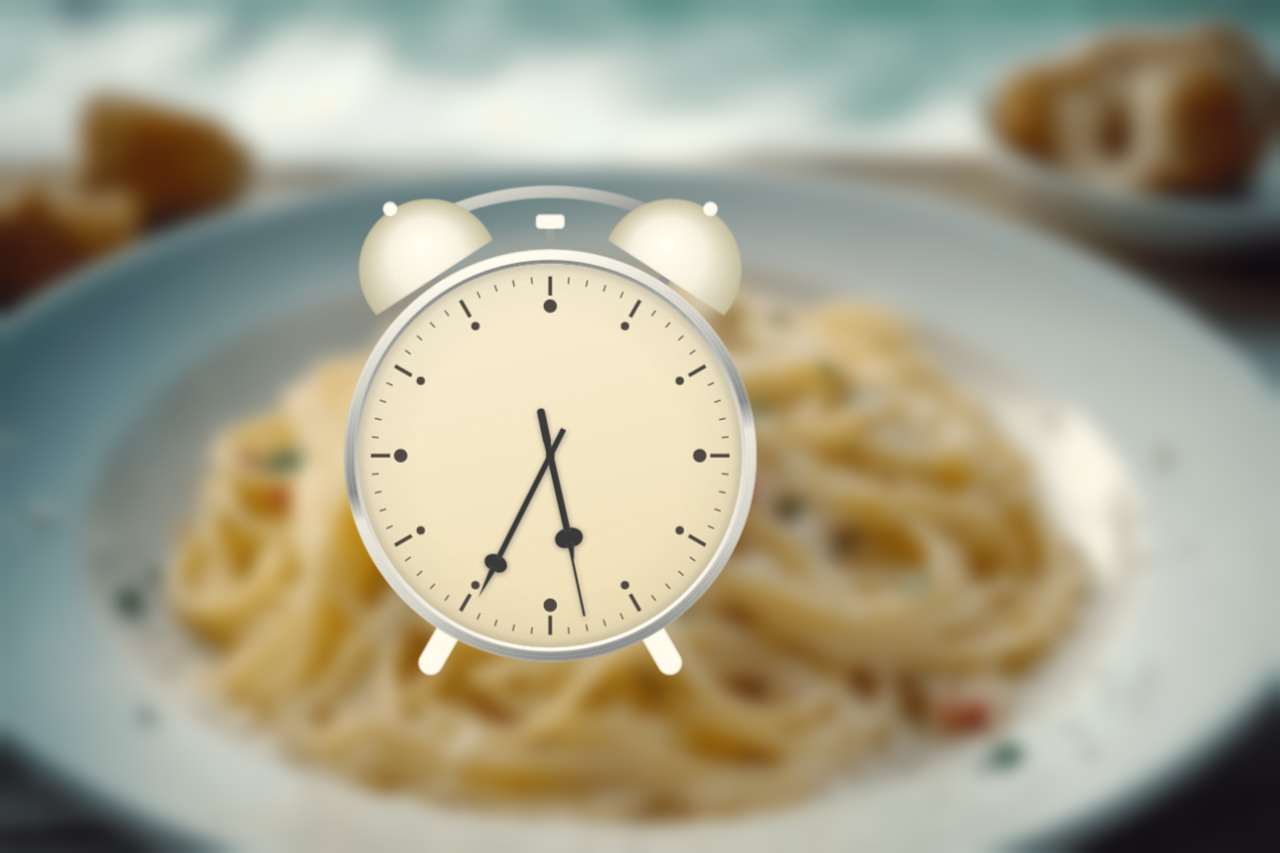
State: 5 h 34 min 28 s
